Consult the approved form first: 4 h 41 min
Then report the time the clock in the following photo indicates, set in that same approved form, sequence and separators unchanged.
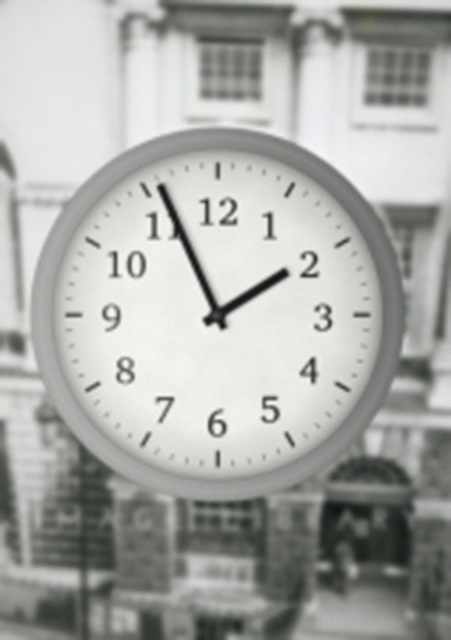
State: 1 h 56 min
